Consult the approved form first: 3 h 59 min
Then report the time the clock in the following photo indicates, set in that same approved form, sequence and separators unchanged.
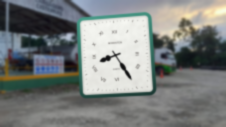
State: 8 h 25 min
